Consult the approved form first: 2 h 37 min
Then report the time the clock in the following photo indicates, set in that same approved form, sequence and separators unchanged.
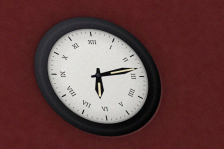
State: 6 h 13 min
